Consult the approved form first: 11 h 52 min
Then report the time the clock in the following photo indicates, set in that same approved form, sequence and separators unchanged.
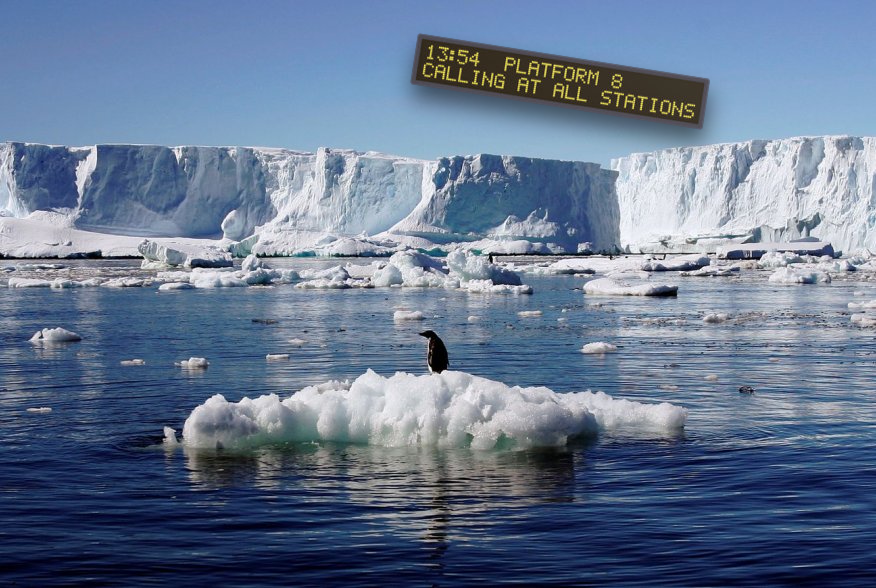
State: 13 h 54 min
